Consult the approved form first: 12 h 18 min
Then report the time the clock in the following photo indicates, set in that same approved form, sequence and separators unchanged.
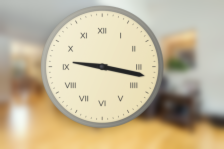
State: 9 h 17 min
